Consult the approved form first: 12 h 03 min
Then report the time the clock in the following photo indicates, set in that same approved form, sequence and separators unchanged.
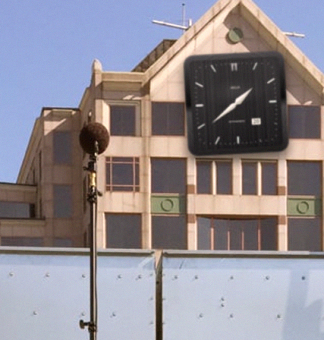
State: 1 h 39 min
